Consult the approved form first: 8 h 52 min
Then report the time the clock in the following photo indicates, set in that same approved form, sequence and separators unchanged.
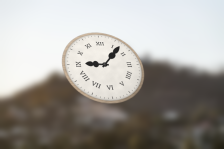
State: 9 h 07 min
